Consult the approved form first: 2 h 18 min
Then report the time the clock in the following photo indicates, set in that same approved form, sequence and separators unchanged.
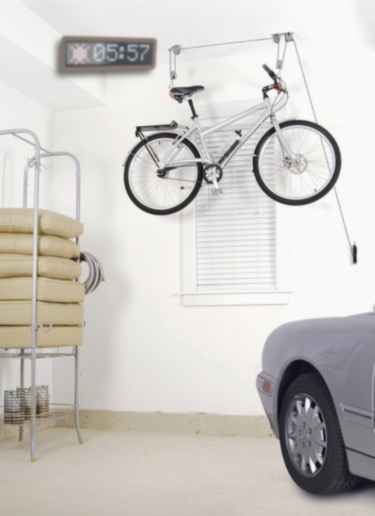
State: 5 h 57 min
